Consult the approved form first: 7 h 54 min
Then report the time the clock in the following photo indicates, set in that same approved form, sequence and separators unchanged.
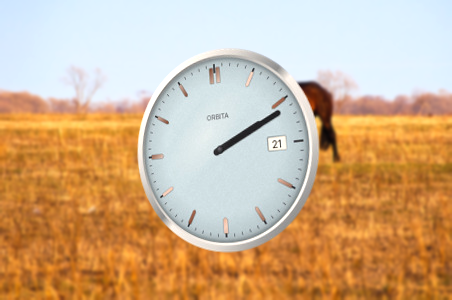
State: 2 h 11 min
